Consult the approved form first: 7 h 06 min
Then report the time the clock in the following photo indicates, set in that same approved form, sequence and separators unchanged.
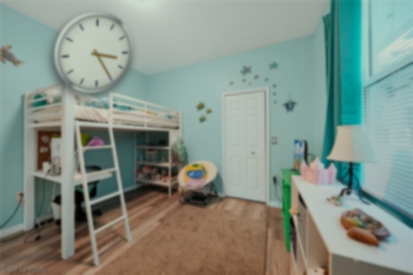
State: 3 h 25 min
